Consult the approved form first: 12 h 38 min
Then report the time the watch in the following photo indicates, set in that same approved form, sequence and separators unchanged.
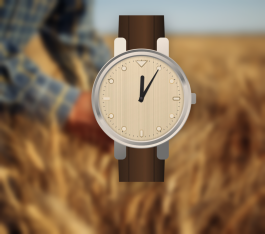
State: 12 h 05 min
